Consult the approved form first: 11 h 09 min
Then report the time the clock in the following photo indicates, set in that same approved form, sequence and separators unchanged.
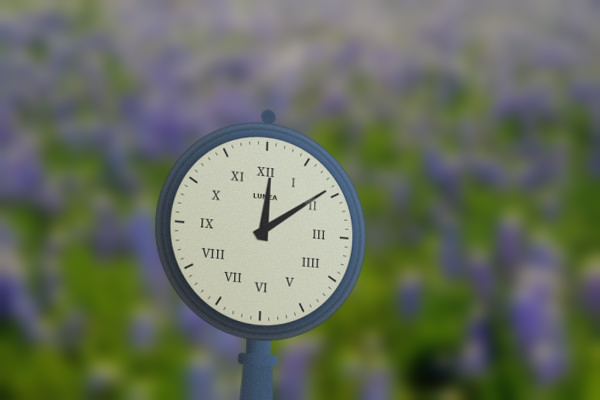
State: 12 h 09 min
